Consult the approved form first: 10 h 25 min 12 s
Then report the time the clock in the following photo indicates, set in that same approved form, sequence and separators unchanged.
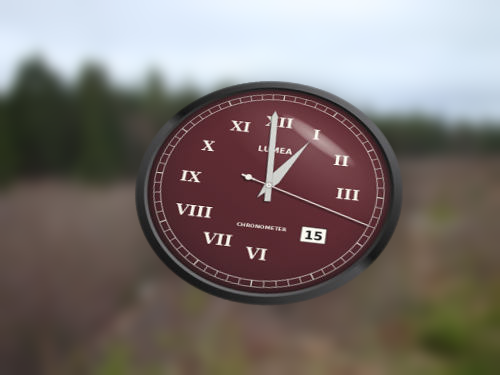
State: 12 h 59 min 18 s
